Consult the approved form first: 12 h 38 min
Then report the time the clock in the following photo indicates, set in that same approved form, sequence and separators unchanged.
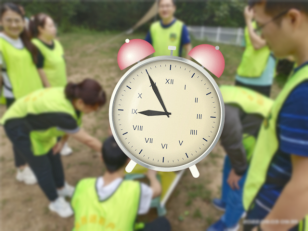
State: 8 h 55 min
